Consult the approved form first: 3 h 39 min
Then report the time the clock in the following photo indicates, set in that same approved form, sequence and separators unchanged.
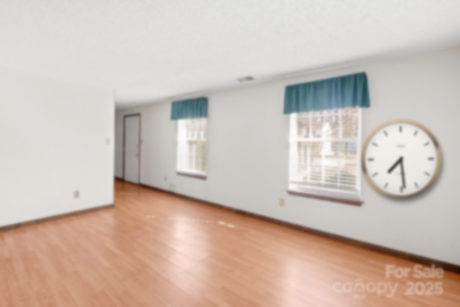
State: 7 h 29 min
